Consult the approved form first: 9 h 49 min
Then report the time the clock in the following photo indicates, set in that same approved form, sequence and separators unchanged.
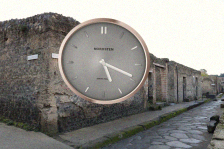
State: 5 h 19 min
